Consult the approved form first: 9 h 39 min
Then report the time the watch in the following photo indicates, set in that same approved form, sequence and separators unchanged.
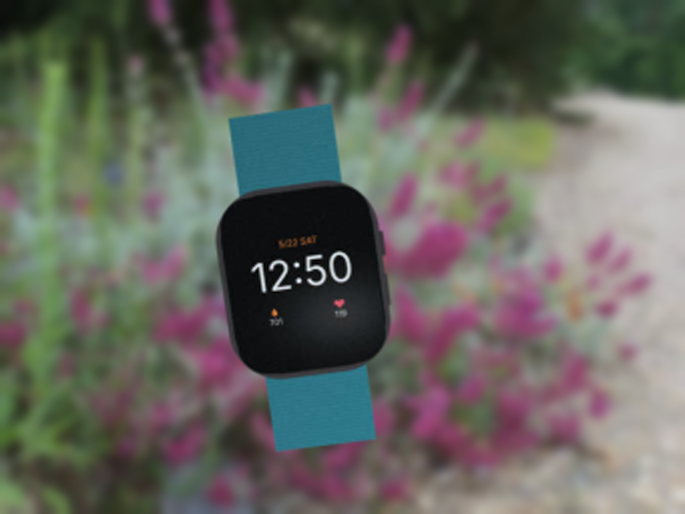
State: 12 h 50 min
